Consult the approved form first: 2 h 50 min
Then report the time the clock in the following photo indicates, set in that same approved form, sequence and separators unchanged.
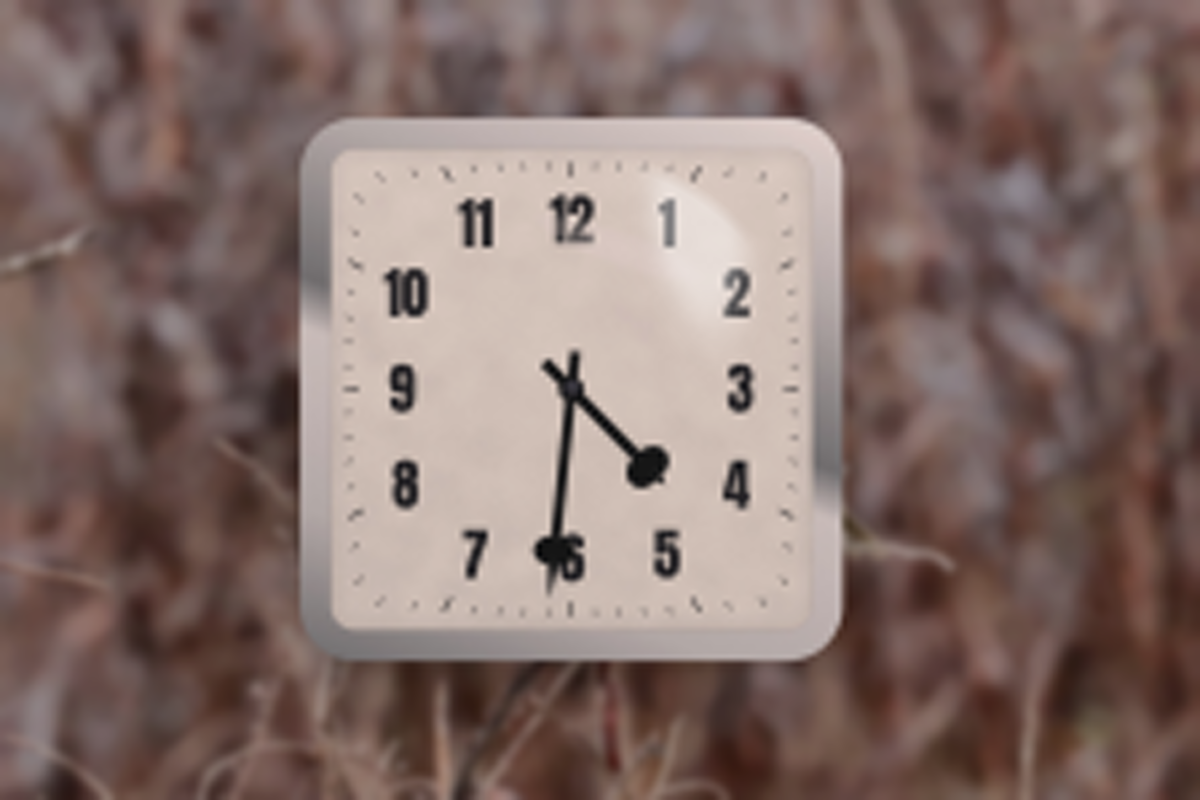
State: 4 h 31 min
